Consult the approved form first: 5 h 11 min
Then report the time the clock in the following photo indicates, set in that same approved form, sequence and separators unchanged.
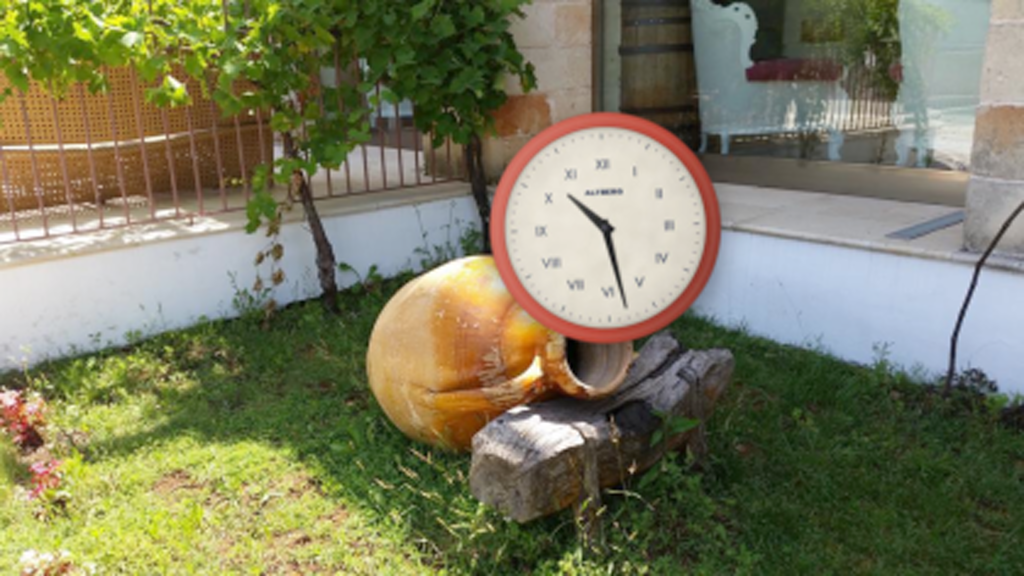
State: 10 h 28 min
